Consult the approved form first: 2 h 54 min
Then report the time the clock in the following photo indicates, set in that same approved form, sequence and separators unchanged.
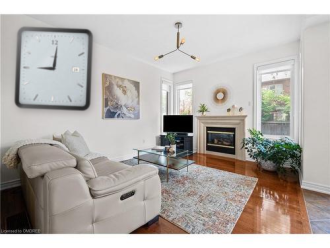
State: 9 h 01 min
